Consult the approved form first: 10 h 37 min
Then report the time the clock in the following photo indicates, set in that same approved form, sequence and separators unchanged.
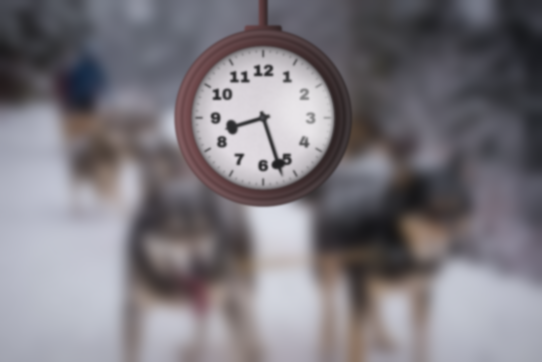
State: 8 h 27 min
